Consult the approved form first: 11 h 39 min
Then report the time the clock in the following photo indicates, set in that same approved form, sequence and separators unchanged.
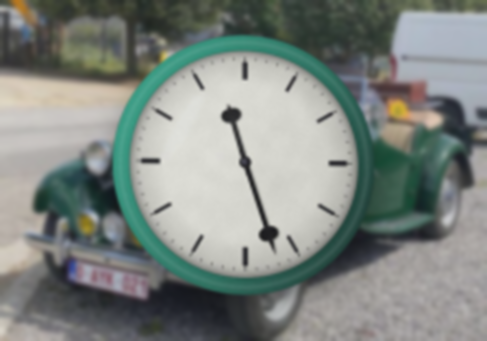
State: 11 h 27 min
